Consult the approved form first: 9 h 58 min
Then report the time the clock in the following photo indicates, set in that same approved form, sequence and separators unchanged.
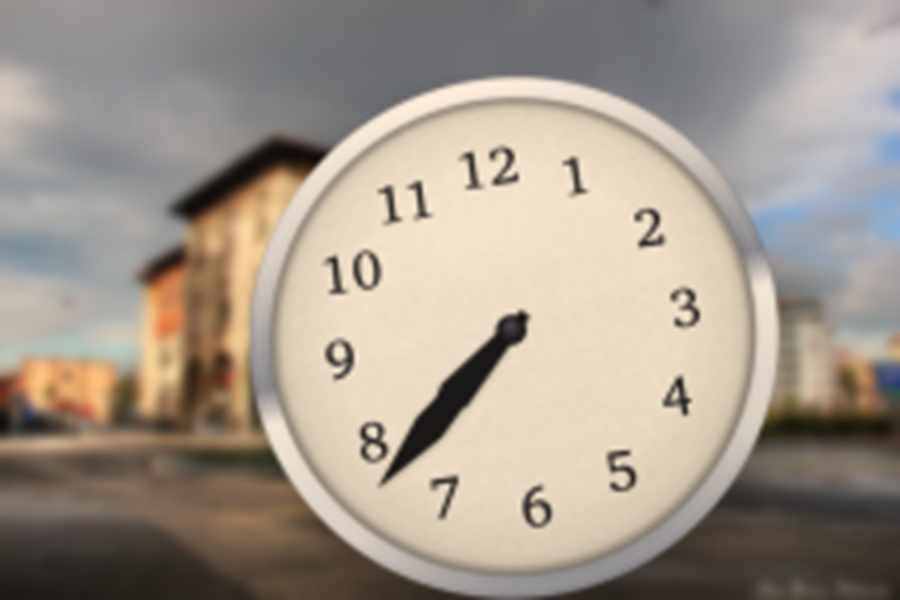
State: 7 h 38 min
